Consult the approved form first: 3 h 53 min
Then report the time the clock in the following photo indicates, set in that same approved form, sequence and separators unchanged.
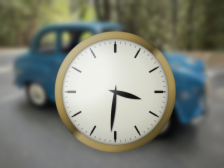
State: 3 h 31 min
